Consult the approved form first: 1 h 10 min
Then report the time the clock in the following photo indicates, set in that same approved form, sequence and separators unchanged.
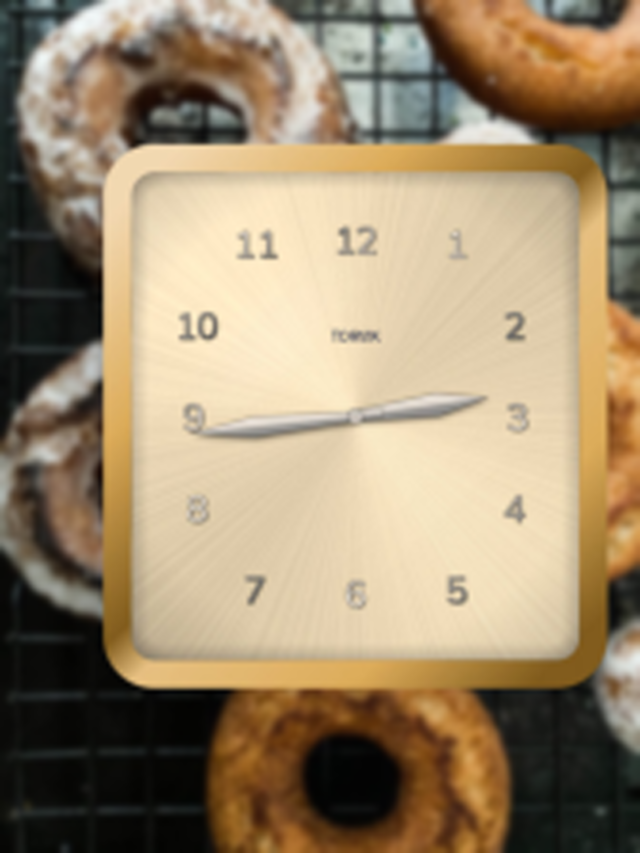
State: 2 h 44 min
